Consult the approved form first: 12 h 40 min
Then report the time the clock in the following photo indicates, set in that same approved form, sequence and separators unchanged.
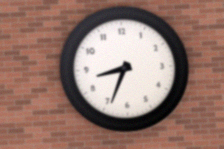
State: 8 h 34 min
